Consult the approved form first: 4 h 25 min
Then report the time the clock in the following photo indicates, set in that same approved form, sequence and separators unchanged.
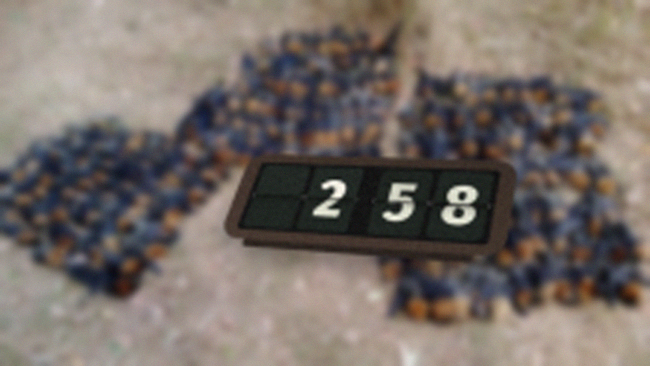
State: 2 h 58 min
